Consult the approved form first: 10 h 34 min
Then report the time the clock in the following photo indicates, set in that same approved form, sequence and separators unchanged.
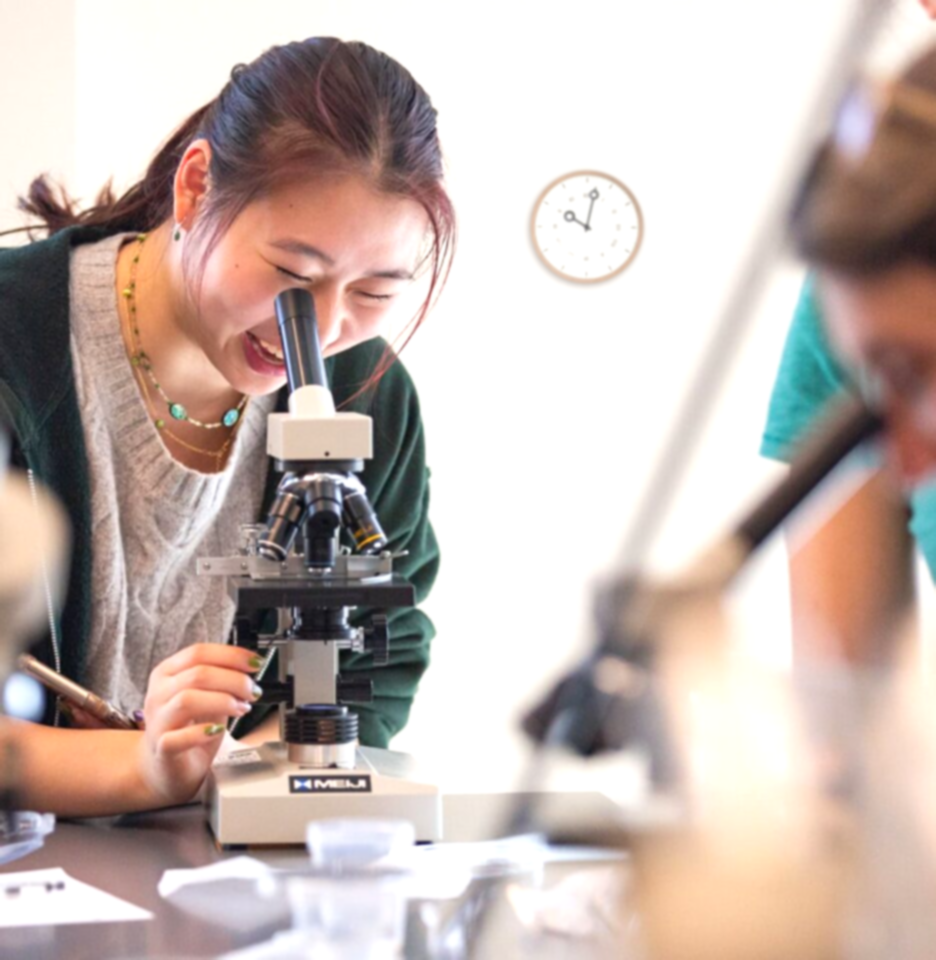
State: 10 h 02 min
